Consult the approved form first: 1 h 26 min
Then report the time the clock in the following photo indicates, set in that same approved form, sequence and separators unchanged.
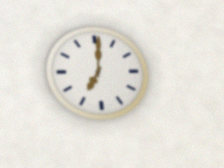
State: 7 h 01 min
